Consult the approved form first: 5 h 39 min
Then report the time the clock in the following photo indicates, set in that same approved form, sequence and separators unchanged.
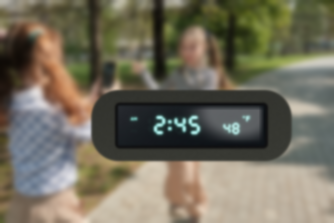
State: 2 h 45 min
